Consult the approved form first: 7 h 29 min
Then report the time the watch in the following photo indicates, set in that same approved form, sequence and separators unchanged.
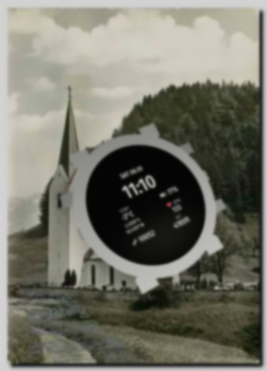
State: 11 h 10 min
